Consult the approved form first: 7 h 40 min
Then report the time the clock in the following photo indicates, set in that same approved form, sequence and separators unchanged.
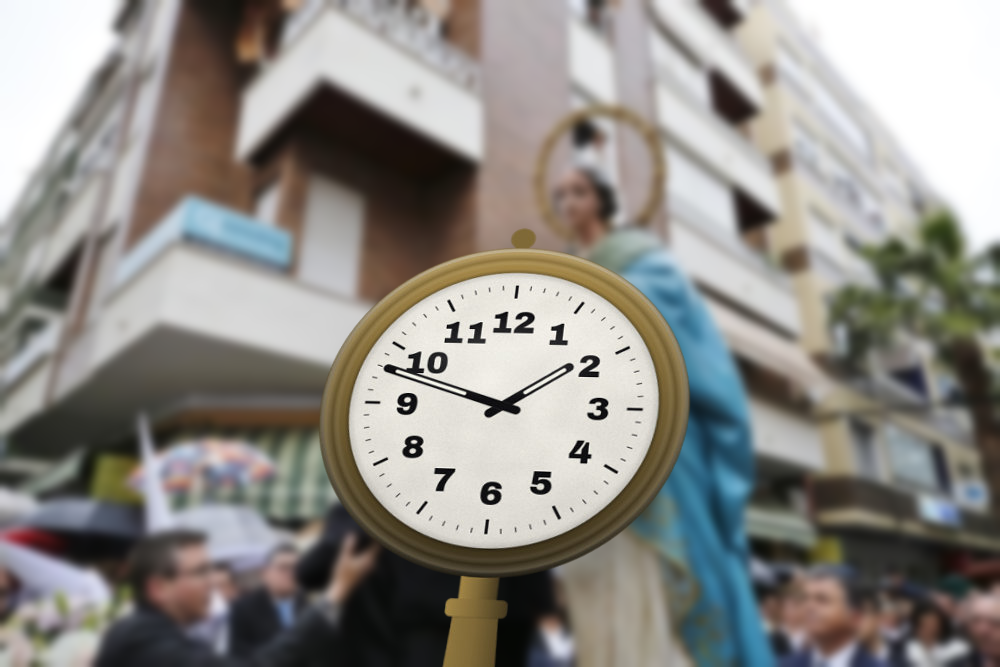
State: 1 h 48 min
